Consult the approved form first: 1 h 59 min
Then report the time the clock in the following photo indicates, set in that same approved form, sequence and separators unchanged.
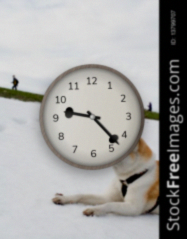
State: 9 h 23 min
